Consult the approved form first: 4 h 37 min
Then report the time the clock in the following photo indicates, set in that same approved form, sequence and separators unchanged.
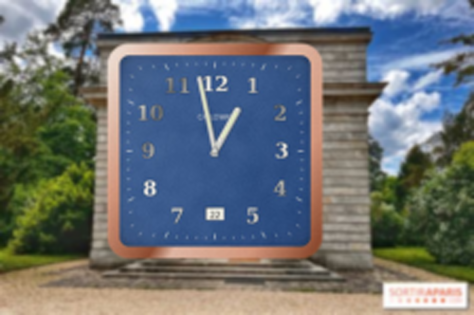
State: 12 h 58 min
